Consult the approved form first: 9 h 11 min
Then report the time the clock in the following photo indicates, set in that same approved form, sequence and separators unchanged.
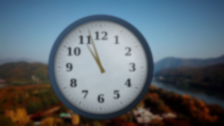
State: 10 h 57 min
